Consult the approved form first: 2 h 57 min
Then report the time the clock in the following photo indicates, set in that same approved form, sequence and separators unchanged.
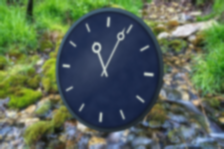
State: 11 h 04 min
